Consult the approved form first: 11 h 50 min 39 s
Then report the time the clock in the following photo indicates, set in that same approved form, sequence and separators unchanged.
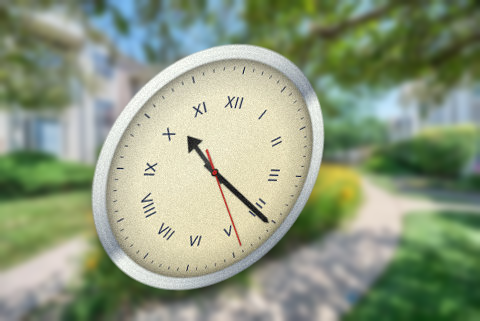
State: 10 h 20 min 24 s
